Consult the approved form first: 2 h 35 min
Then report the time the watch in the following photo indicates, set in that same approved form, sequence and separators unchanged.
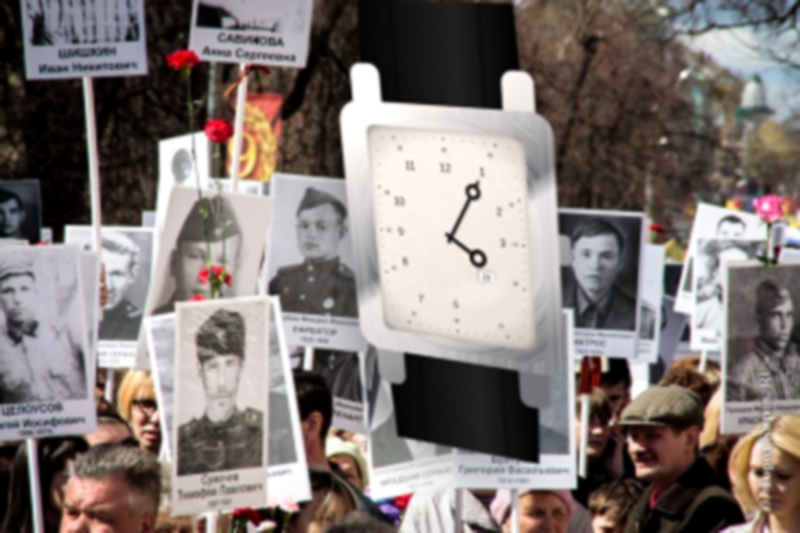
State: 4 h 05 min
